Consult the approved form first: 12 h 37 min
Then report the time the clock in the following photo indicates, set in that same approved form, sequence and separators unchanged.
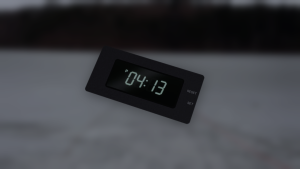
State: 4 h 13 min
